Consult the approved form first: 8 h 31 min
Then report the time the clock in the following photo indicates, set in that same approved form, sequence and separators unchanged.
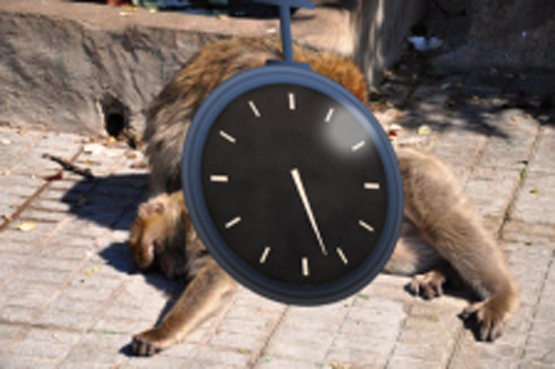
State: 5 h 27 min
